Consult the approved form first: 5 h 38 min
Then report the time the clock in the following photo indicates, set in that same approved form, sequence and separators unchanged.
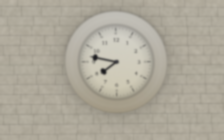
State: 7 h 47 min
